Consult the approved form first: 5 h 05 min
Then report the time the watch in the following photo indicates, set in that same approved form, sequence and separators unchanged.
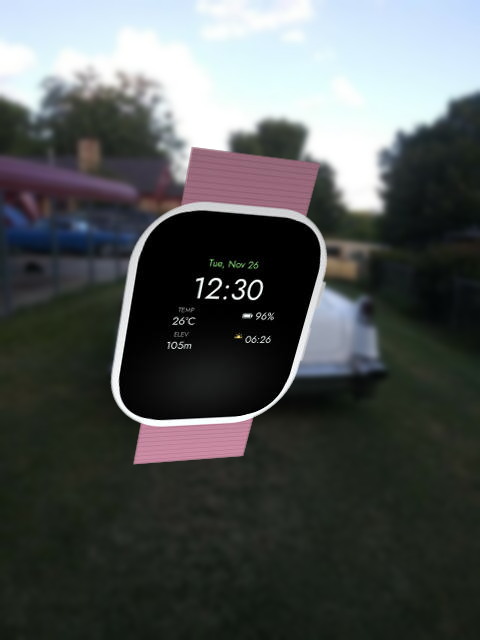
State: 12 h 30 min
